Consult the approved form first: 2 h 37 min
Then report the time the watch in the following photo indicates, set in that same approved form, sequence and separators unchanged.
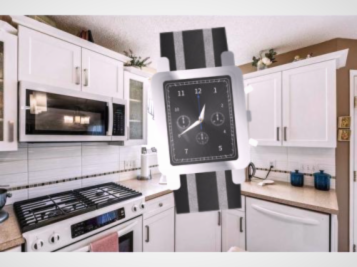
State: 12 h 40 min
